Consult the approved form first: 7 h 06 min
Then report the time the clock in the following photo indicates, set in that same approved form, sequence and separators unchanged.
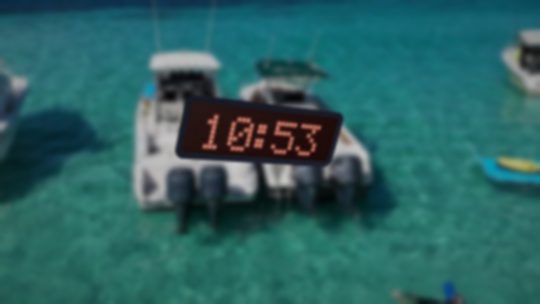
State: 10 h 53 min
